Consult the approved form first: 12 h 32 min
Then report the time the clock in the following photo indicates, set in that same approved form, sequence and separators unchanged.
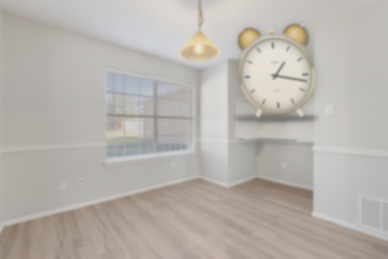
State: 1 h 17 min
